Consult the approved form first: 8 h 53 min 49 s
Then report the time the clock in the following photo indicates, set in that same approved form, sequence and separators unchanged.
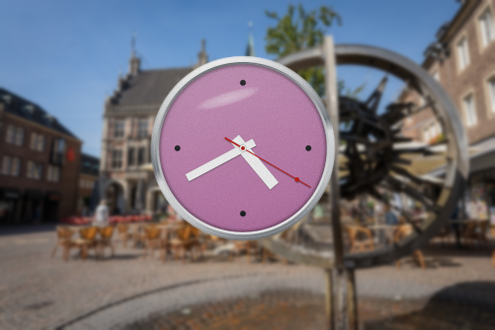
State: 4 h 40 min 20 s
